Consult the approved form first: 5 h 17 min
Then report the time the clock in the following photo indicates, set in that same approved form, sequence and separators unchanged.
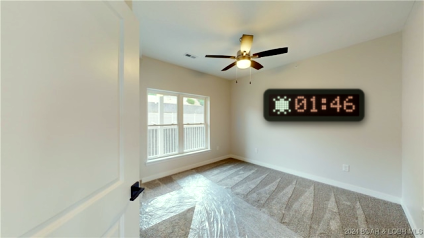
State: 1 h 46 min
